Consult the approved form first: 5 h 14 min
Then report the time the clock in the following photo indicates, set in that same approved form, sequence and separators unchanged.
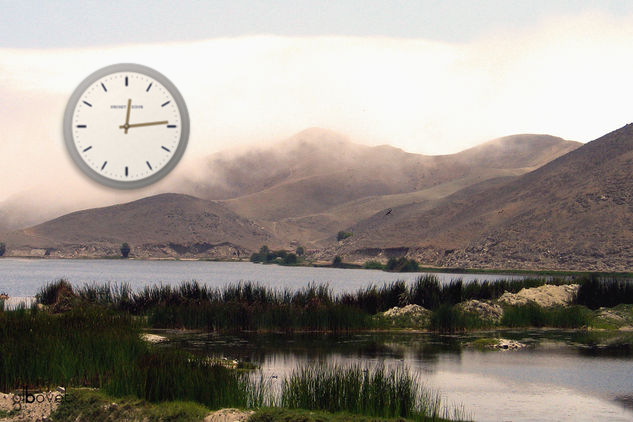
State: 12 h 14 min
